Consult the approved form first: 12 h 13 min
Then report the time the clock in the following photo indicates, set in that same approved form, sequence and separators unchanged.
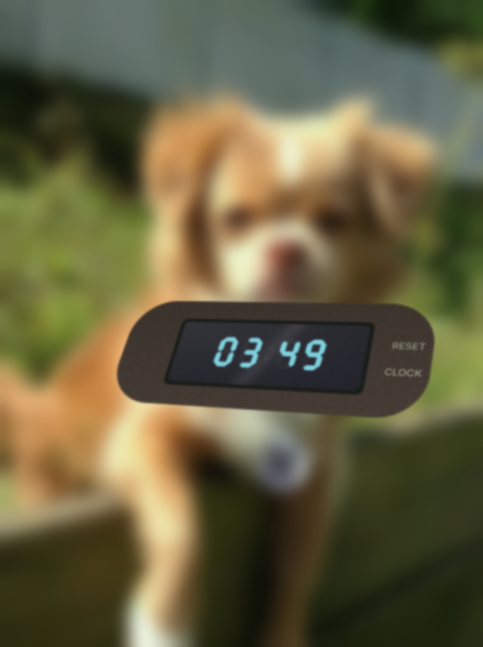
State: 3 h 49 min
